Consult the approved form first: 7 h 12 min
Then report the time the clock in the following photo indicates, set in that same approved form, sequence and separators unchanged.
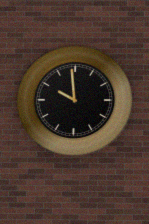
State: 9 h 59 min
